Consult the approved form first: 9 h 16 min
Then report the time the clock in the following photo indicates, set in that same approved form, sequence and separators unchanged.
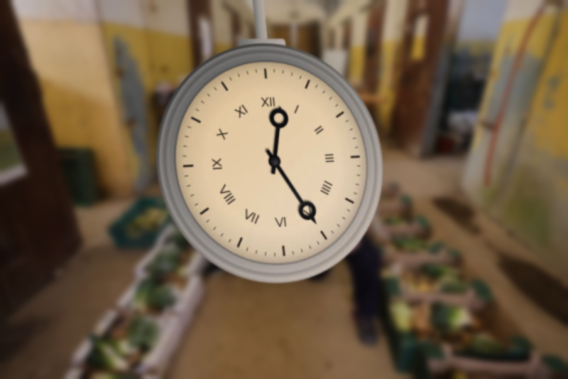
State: 12 h 25 min
